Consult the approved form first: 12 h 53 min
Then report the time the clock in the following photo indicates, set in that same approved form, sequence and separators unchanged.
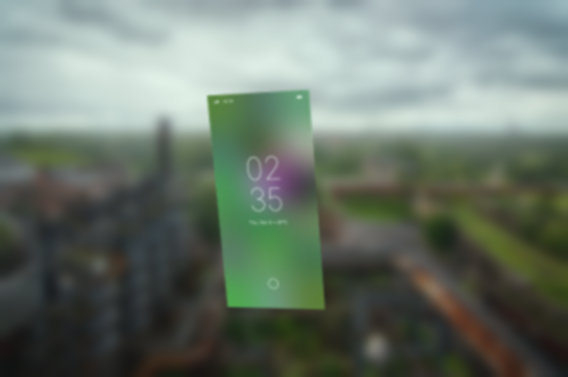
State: 2 h 35 min
